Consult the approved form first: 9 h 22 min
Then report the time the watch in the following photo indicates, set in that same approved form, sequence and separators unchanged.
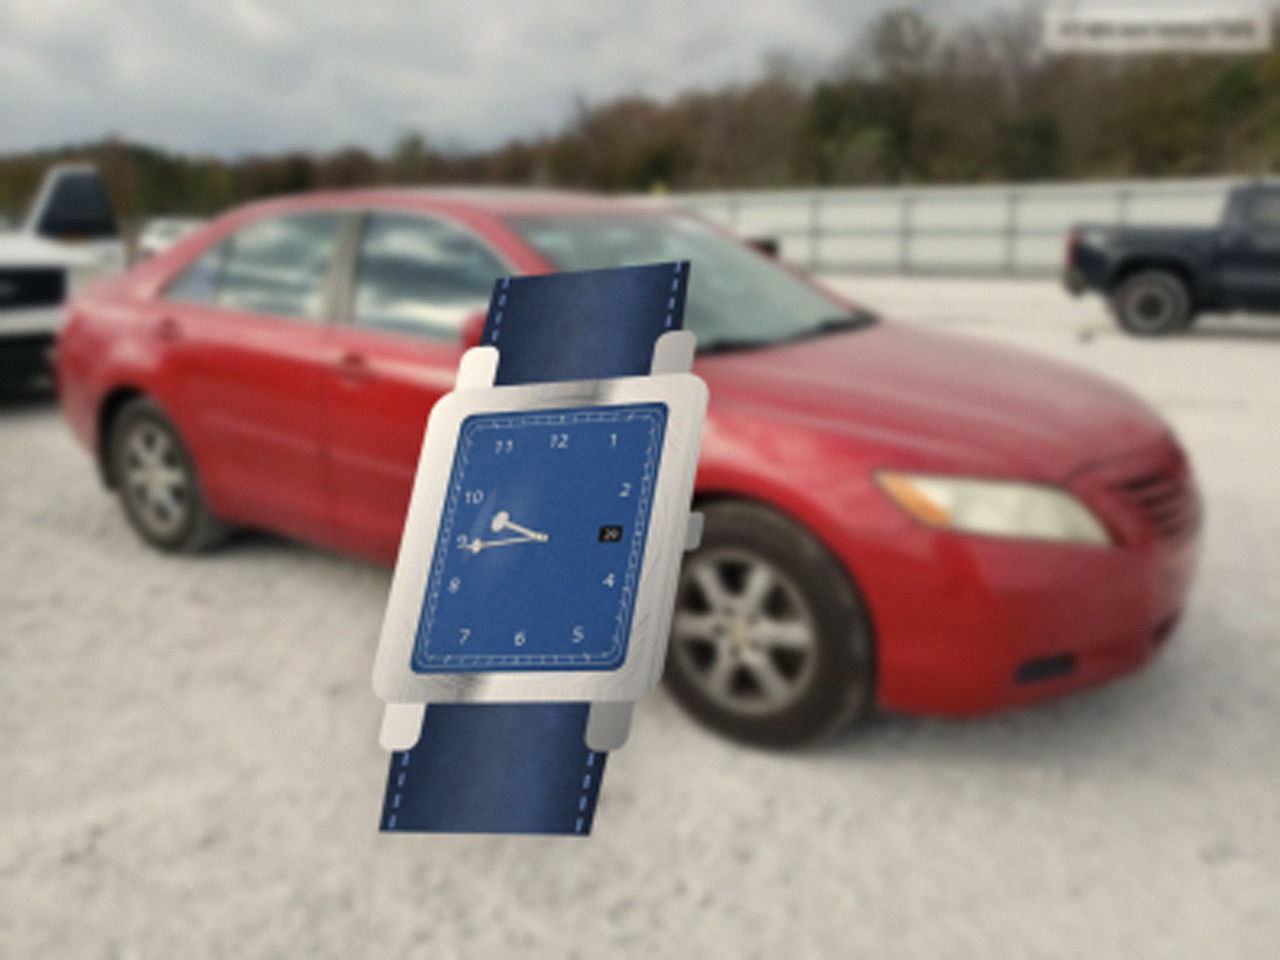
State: 9 h 44 min
